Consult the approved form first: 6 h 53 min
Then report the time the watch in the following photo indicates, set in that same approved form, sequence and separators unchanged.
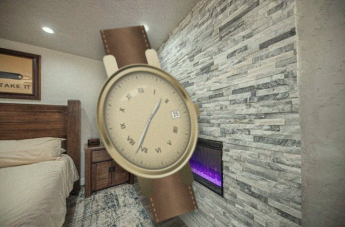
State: 1 h 37 min
